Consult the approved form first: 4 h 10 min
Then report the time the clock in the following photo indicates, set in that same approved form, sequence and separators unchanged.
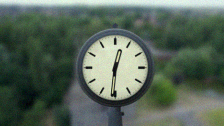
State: 12 h 31 min
